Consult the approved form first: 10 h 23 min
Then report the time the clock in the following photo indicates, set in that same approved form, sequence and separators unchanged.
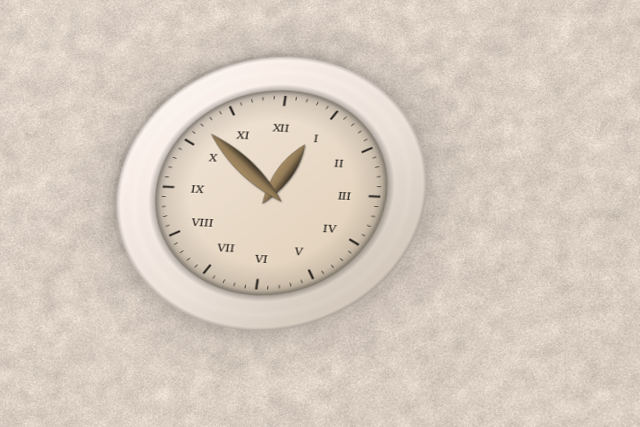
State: 12 h 52 min
